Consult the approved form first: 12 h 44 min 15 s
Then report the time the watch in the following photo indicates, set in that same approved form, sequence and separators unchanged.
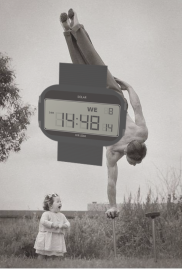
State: 14 h 48 min 14 s
